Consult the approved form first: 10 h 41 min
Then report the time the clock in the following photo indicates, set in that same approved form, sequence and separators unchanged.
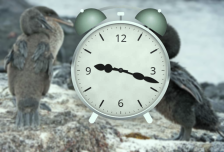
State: 9 h 18 min
